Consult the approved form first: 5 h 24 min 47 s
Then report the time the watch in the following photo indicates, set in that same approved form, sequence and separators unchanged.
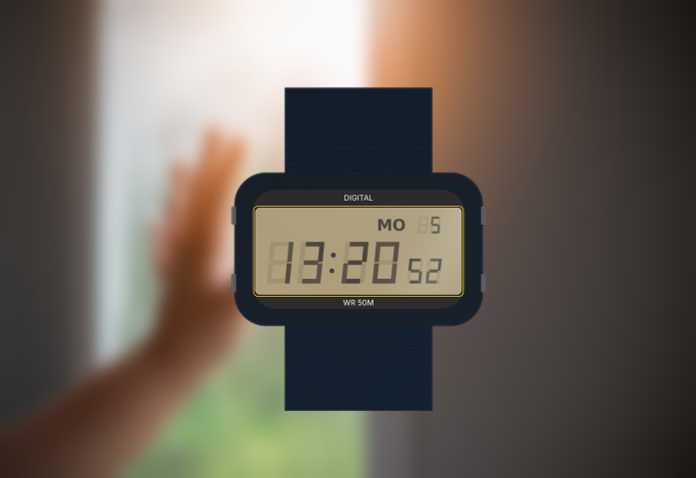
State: 13 h 20 min 52 s
